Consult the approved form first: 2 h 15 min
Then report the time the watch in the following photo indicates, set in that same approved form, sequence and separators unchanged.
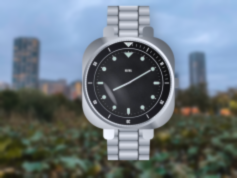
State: 8 h 10 min
